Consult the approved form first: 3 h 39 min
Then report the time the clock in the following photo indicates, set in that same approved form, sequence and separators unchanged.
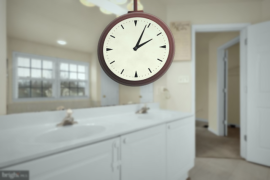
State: 2 h 04 min
